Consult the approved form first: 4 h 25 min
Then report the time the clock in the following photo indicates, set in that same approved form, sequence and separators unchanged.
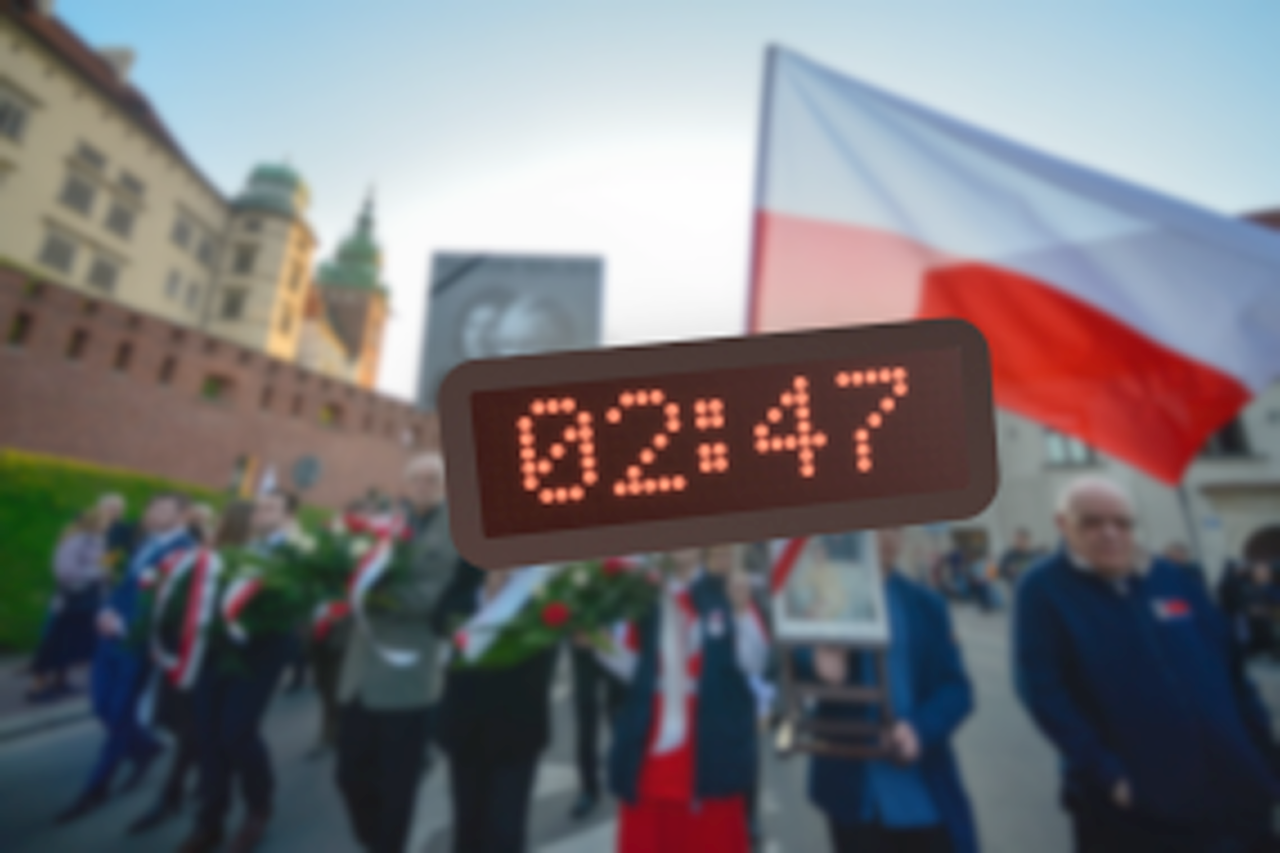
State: 2 h 47 min
